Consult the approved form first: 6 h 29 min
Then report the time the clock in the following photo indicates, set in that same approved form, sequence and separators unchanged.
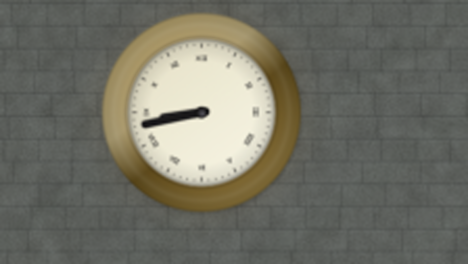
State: 8 h 43 min
